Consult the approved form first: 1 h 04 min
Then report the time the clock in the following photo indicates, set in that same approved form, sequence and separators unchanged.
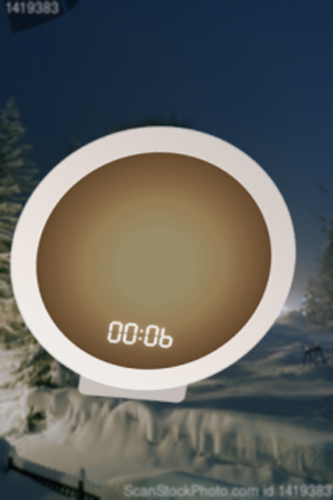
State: 0 h 06 min
